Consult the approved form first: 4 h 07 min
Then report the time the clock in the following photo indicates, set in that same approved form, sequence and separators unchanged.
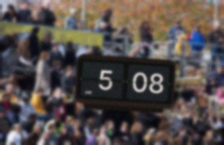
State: 5 h 08 min
